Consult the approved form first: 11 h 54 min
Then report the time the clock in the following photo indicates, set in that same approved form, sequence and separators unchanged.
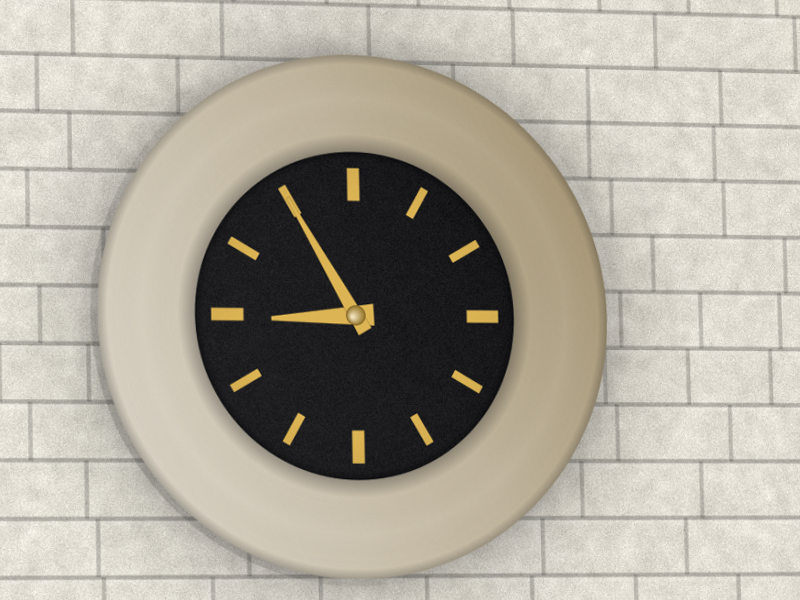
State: 8 h 55 min
